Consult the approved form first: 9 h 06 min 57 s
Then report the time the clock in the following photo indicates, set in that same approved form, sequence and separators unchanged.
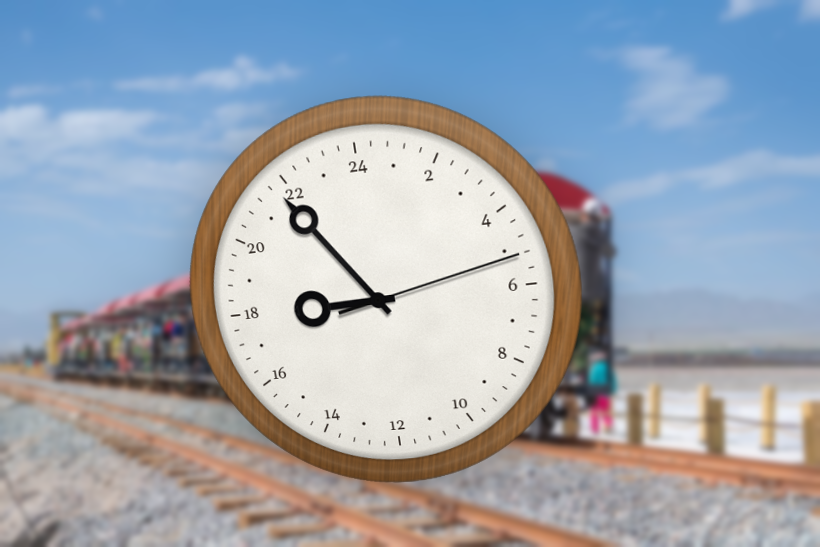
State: 17 h 54 min 13 s
